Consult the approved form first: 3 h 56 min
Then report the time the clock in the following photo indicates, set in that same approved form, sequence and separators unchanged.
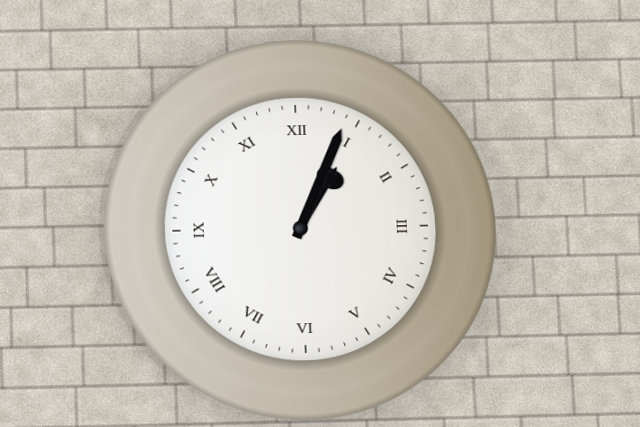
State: 1 h 04 min
